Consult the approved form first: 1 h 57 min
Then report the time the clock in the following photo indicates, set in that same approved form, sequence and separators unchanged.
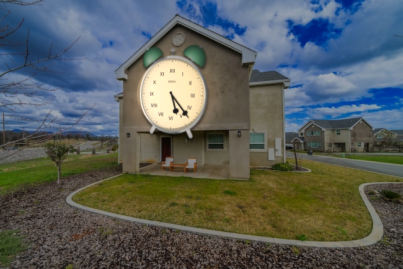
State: 5 h 23 min
